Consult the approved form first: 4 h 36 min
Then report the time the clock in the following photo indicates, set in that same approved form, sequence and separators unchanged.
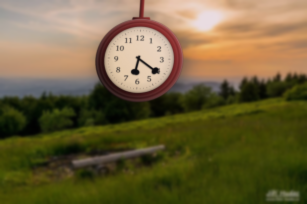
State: 6 h 21 min
